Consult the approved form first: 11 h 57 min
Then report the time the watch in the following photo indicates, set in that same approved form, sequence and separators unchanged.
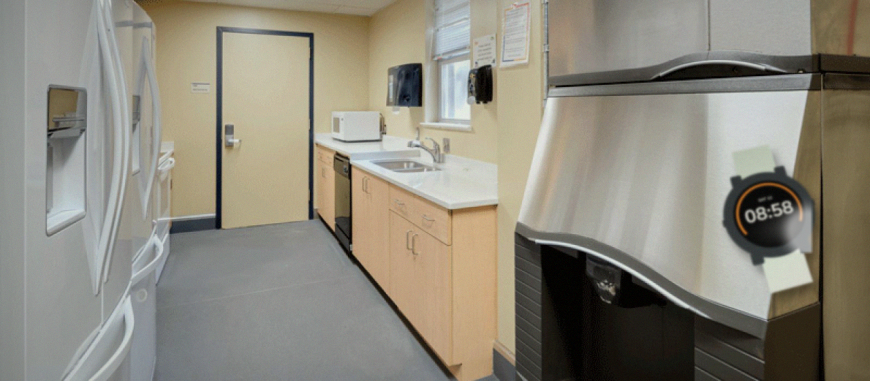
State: 8 h 58 min
